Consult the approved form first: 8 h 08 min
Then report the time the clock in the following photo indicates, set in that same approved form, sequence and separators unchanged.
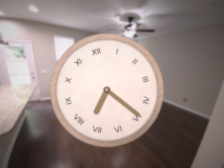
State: 7 h 24 min
